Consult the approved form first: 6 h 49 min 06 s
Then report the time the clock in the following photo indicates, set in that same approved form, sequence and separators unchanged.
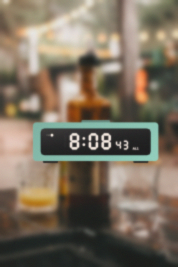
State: 8 h 08 min 43 s
